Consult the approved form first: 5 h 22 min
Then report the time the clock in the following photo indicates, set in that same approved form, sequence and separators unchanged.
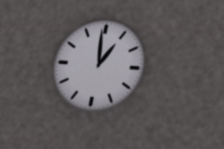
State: 12 h 59 min
